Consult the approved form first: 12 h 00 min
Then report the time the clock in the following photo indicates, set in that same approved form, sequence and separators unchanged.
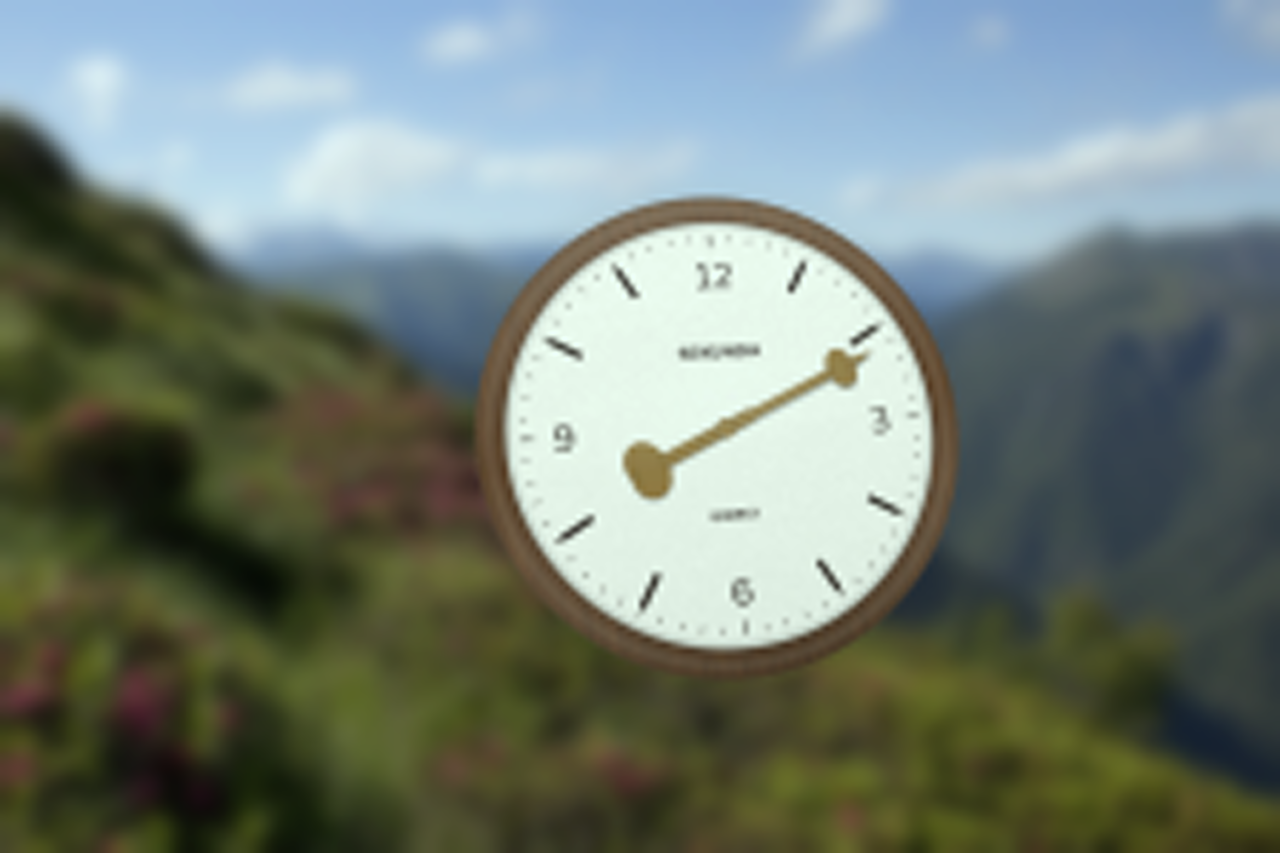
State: 8 h 11 min
